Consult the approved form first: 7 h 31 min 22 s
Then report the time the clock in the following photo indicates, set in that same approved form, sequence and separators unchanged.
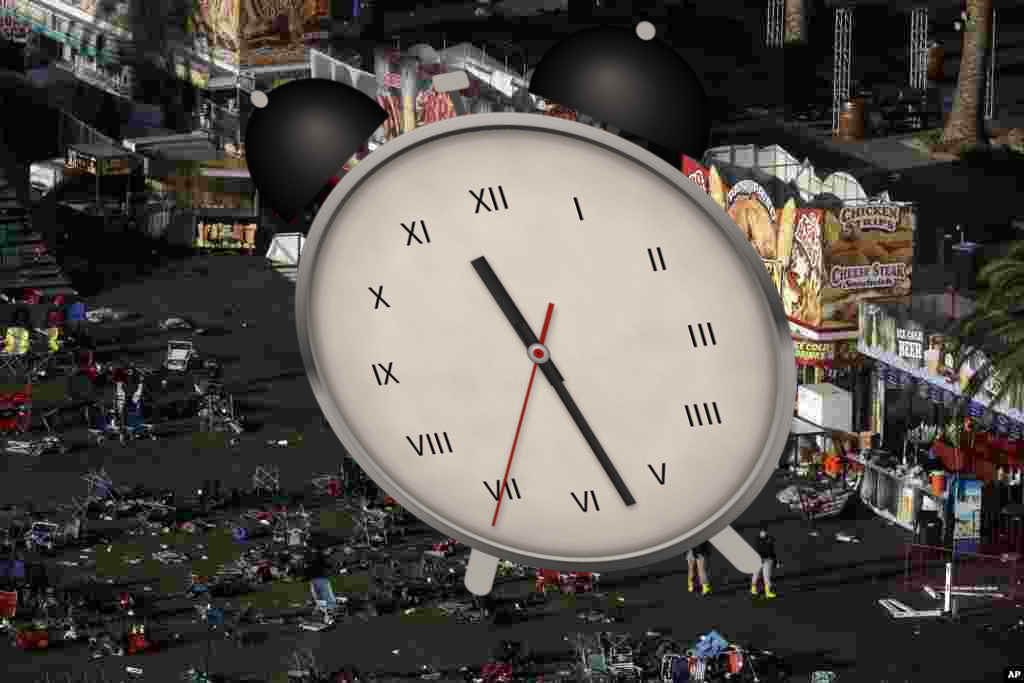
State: 11 h 27 min 35 s
